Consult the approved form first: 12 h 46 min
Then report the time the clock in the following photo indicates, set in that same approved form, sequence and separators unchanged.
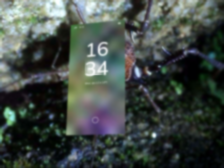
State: 16 h 34 min
